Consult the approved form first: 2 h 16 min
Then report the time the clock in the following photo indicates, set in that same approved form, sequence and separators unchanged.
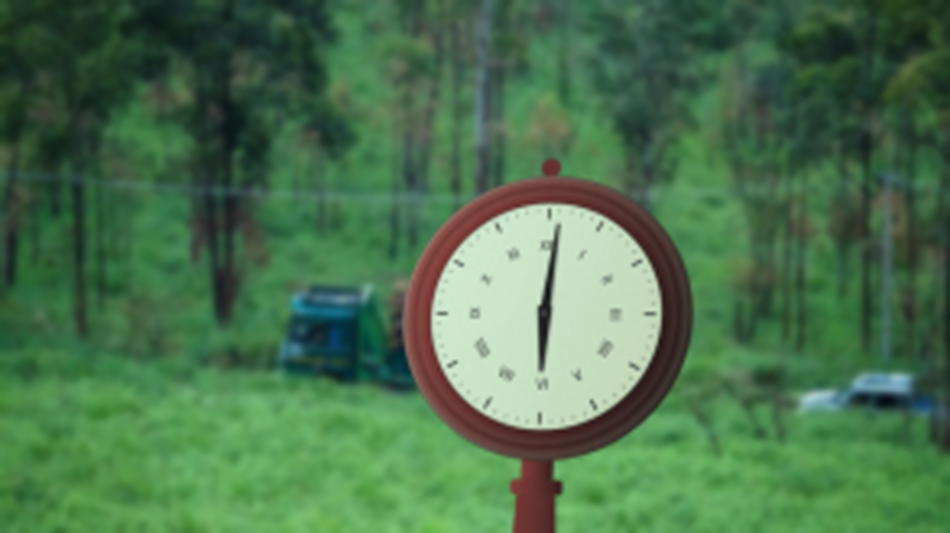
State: 6 h 01 min
